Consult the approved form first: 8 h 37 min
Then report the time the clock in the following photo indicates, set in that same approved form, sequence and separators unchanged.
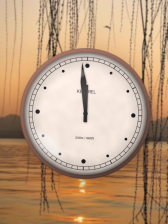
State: 11 h 59 min
